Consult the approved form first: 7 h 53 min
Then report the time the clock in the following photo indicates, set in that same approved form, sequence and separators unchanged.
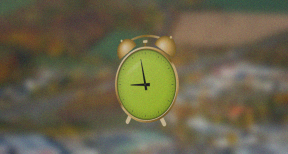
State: 8 h 58 min
